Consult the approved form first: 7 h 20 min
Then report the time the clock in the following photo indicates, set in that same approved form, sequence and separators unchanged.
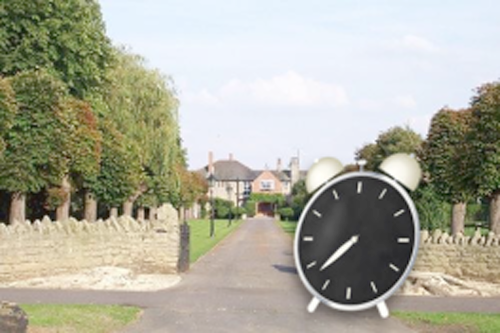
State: 7 h 38 min
